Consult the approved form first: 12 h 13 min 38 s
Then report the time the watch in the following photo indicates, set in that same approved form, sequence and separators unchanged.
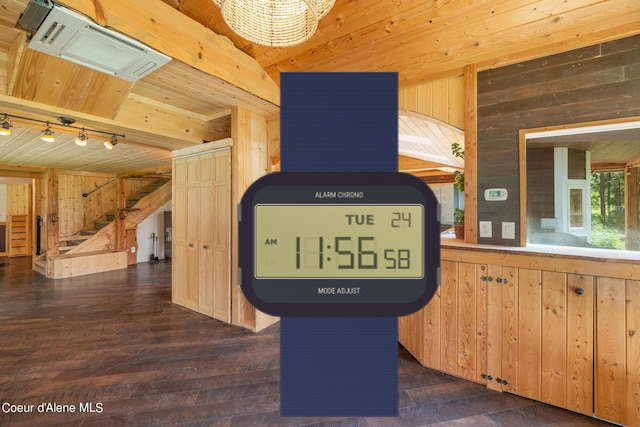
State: 11 h 56 min 58 s
